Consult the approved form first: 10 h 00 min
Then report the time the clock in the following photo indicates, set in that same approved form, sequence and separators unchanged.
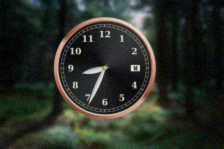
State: 8 h 34 min
